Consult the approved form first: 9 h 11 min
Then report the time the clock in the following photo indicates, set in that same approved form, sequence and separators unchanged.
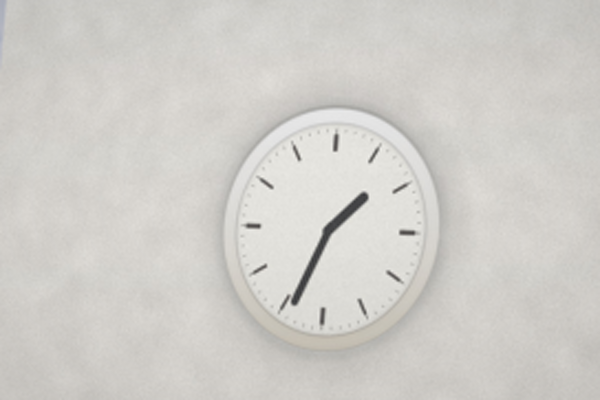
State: 1 h 34 min
